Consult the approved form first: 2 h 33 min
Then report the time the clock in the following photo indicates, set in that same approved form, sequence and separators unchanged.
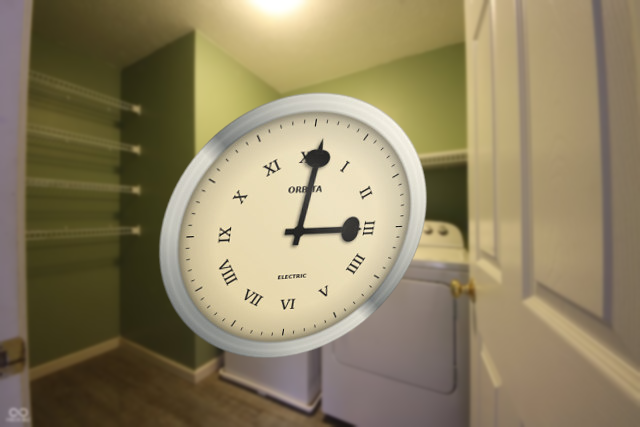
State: 3 h 01 min
